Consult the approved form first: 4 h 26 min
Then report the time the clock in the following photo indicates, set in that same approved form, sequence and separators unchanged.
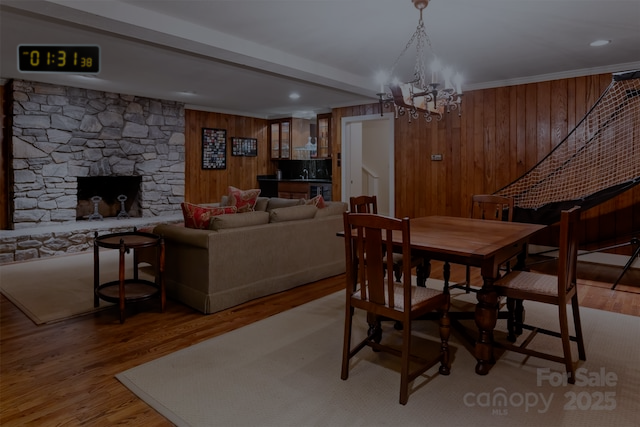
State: 1 h 31 min
